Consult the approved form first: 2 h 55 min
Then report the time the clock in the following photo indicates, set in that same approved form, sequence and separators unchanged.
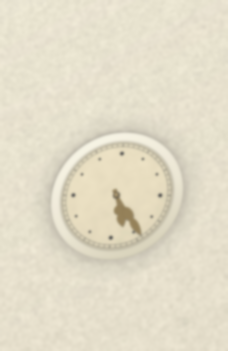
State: 5 h 24 min
